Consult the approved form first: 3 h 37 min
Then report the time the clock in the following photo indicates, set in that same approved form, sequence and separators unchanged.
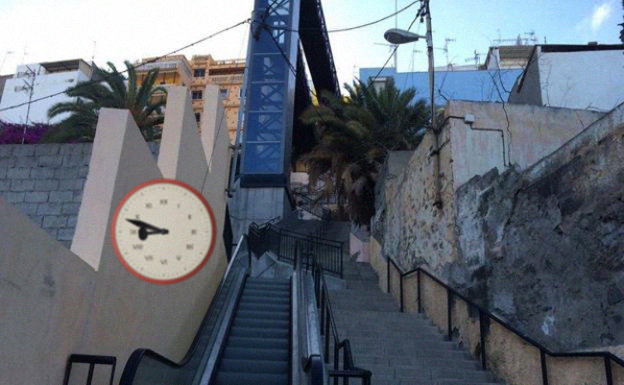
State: 8 h 48 min
